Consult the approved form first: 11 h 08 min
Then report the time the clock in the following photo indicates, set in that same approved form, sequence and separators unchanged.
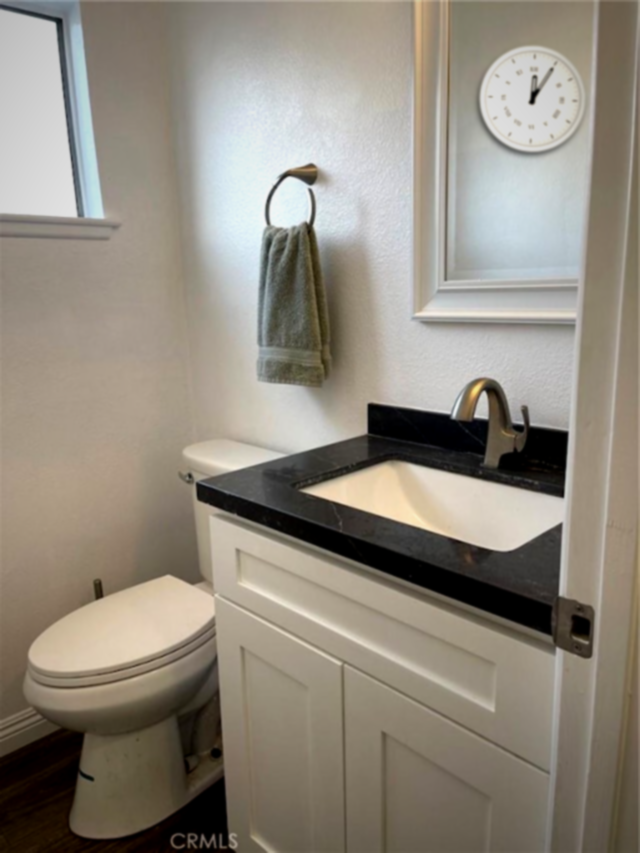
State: 12 h 05 min
